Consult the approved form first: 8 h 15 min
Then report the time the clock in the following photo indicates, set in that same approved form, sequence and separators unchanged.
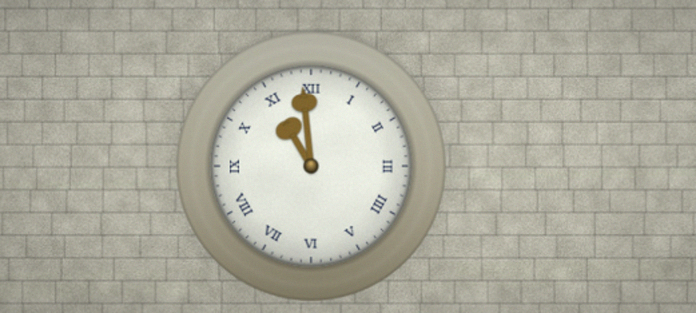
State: 10 h 59 min
